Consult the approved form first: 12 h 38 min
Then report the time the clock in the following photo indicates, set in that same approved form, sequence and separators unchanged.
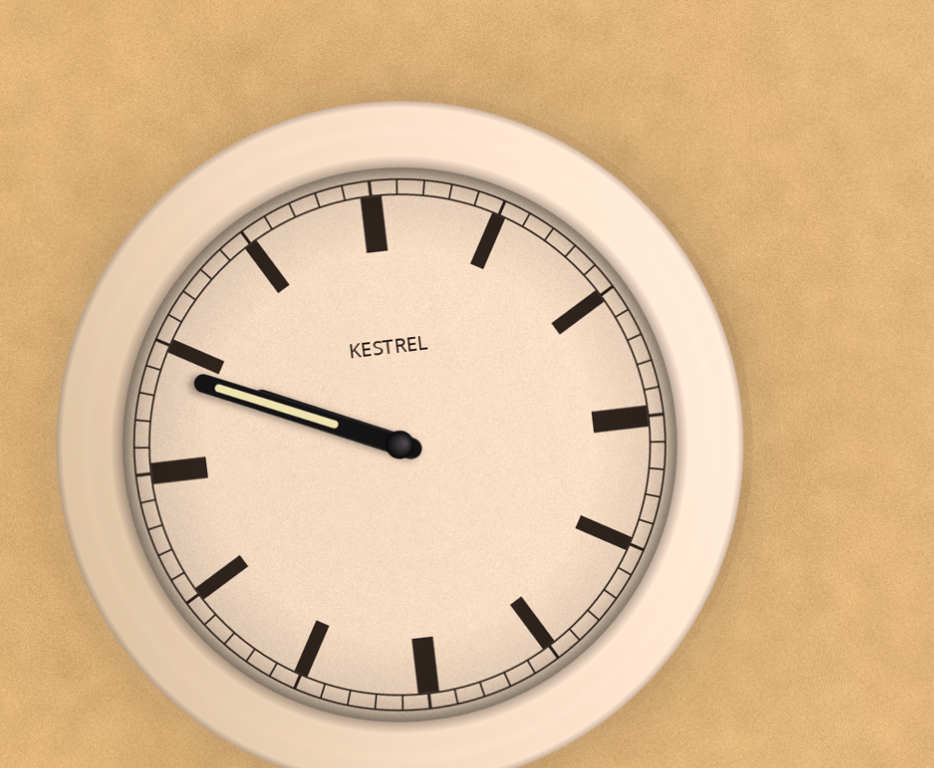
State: 9 h 49 min
